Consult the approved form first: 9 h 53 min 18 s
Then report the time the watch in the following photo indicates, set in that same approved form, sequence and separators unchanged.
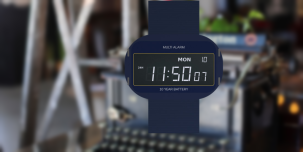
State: 11 h 50 min 07 s
